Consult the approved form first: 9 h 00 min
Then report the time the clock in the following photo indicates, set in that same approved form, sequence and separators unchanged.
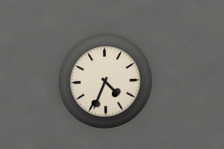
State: 4 h 34 min
